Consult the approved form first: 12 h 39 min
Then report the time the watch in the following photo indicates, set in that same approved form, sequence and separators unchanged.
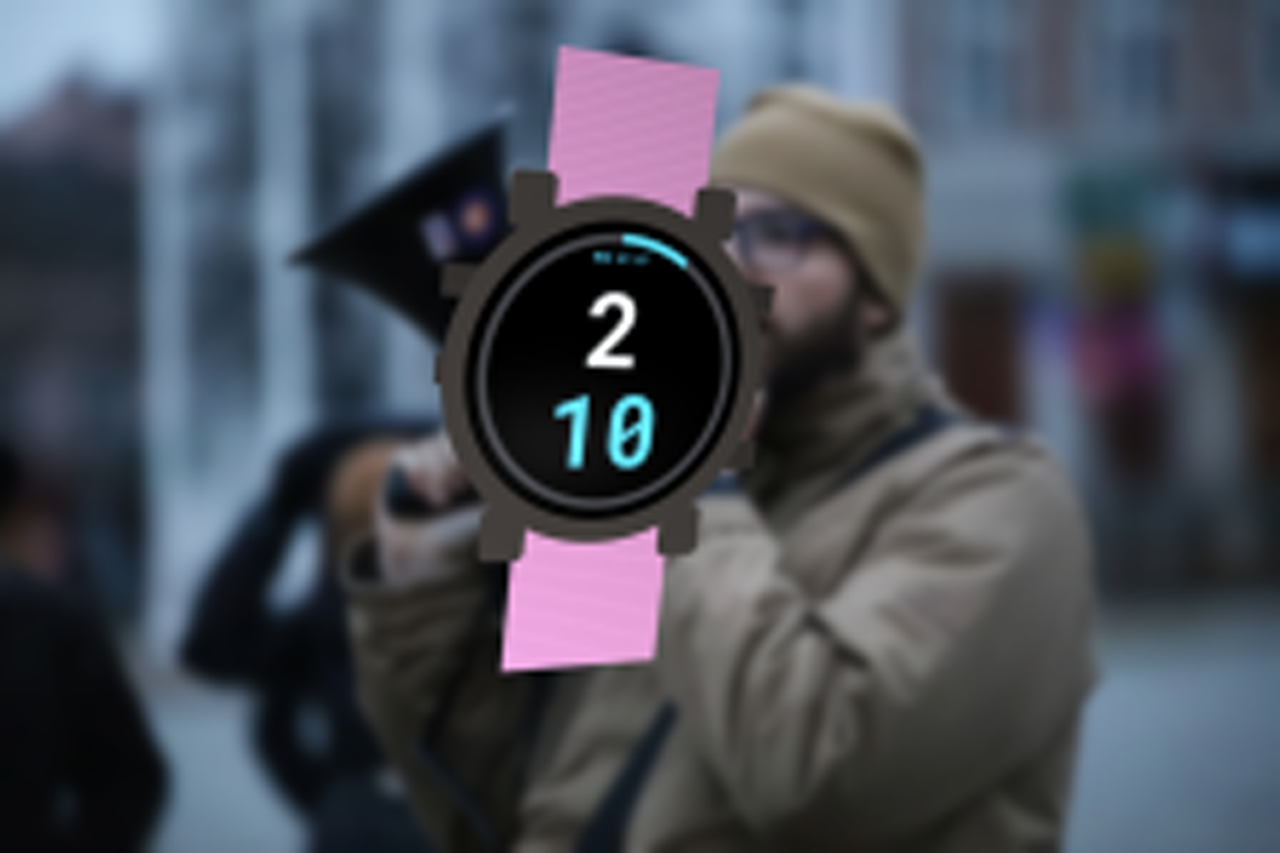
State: 2 h 10 min
